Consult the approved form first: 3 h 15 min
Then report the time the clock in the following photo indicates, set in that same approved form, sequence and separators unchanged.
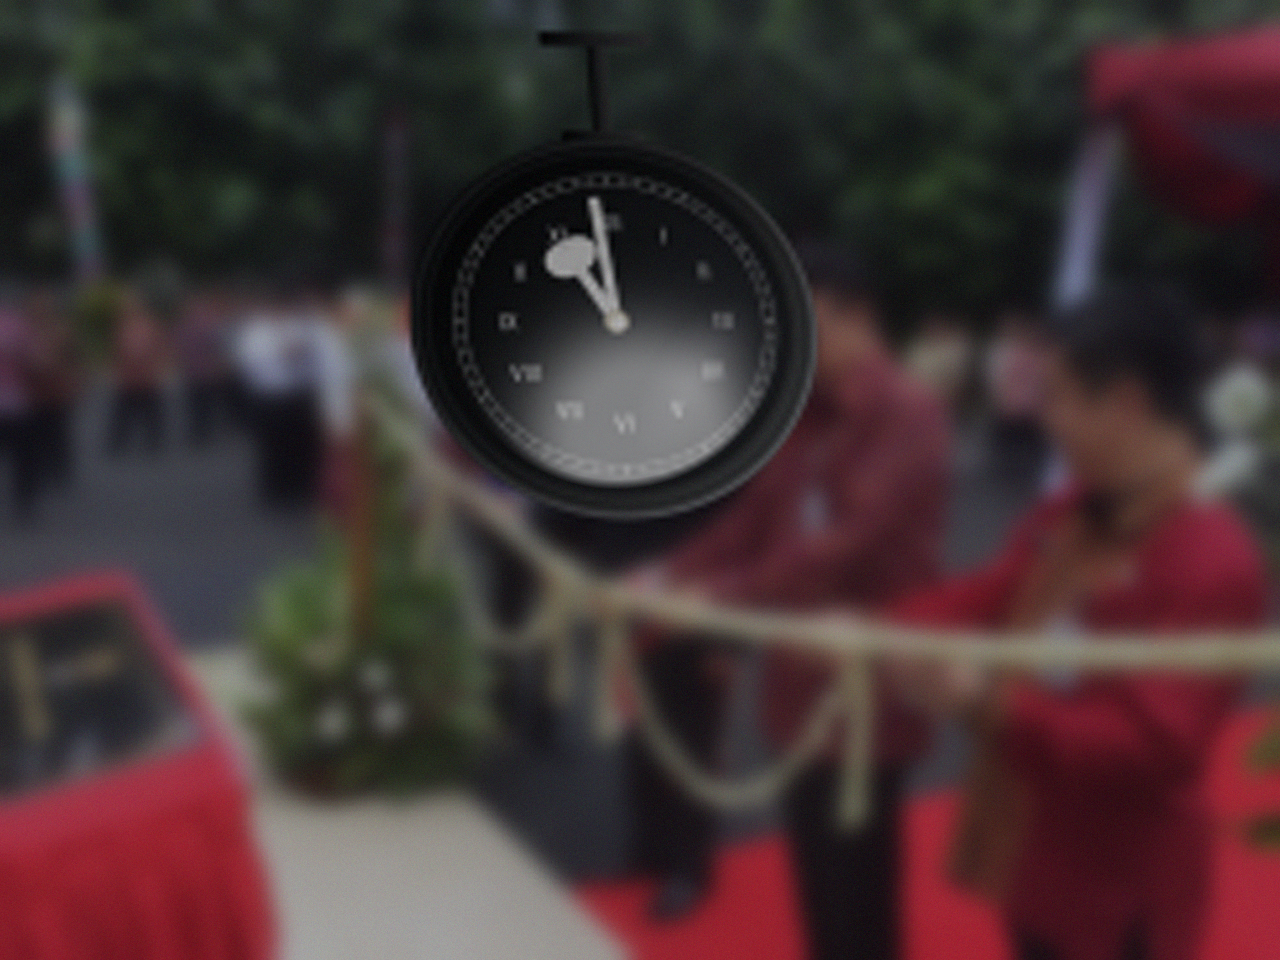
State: 10 h 59 min
